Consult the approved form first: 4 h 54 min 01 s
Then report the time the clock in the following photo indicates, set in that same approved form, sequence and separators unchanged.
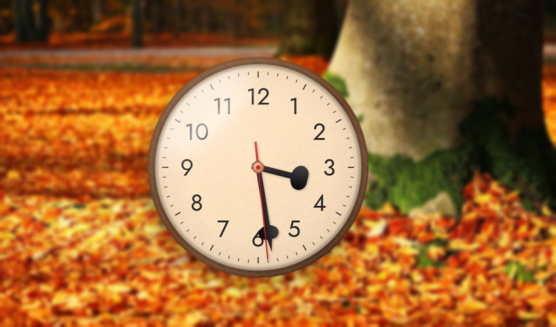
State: 3 h 28 min 29 s
